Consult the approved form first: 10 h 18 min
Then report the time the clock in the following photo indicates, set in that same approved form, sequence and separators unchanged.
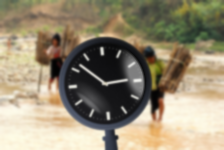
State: 2 h 52 min
